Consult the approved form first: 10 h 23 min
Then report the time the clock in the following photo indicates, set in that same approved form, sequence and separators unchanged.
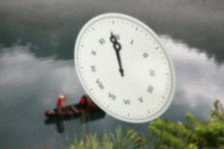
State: 11 h 59 min
